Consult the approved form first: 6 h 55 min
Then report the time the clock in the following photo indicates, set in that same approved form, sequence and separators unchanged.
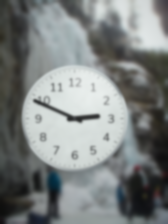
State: 2 h 49 min
